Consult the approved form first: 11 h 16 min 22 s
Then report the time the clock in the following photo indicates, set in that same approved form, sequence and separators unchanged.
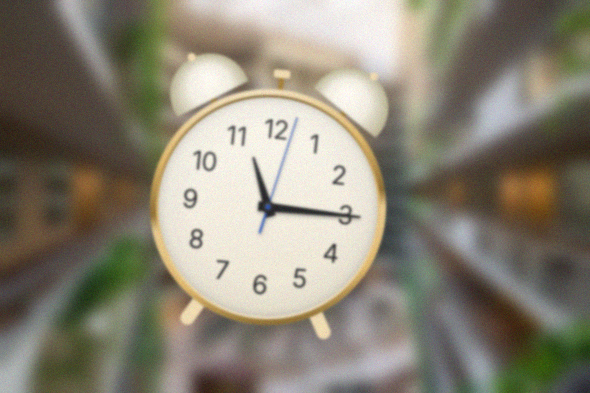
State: 11 h 15 min 02 s
